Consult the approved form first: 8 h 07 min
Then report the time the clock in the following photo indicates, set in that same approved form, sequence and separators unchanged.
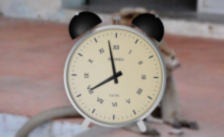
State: 7 h 58 min
